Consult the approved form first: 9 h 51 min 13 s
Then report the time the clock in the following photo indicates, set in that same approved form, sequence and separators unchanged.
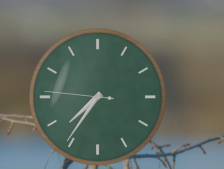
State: 7 h 35 min 46 s
